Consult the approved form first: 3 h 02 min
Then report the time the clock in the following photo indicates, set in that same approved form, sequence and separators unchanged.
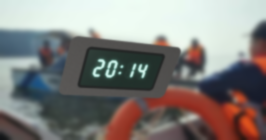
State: 20 h 14 min
